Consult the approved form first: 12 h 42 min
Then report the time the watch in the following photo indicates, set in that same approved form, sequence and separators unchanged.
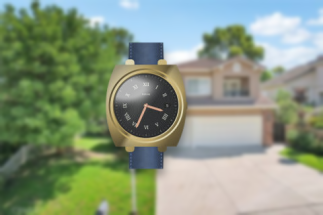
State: 3 h 34 min
